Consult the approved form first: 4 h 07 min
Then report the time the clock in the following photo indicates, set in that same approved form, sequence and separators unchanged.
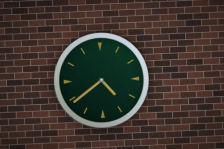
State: 4 h 39 min
